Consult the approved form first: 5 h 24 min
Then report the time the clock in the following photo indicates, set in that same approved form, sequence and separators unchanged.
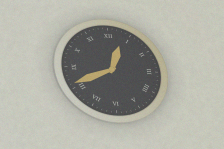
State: 12 h 41 min
